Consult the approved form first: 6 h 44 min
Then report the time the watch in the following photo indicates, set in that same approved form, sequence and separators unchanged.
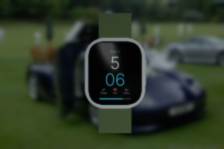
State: 5 h 06 min
